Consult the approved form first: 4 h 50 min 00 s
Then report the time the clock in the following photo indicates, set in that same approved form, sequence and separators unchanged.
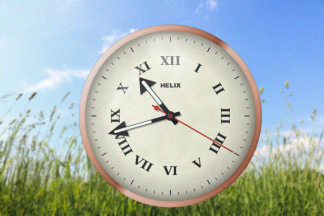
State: 10 h 42 min 20 s
